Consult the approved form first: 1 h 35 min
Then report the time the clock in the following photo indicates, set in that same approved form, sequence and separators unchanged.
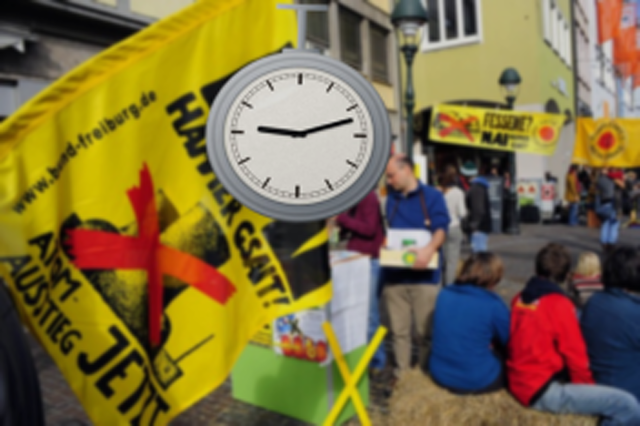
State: 9 h 12 min
